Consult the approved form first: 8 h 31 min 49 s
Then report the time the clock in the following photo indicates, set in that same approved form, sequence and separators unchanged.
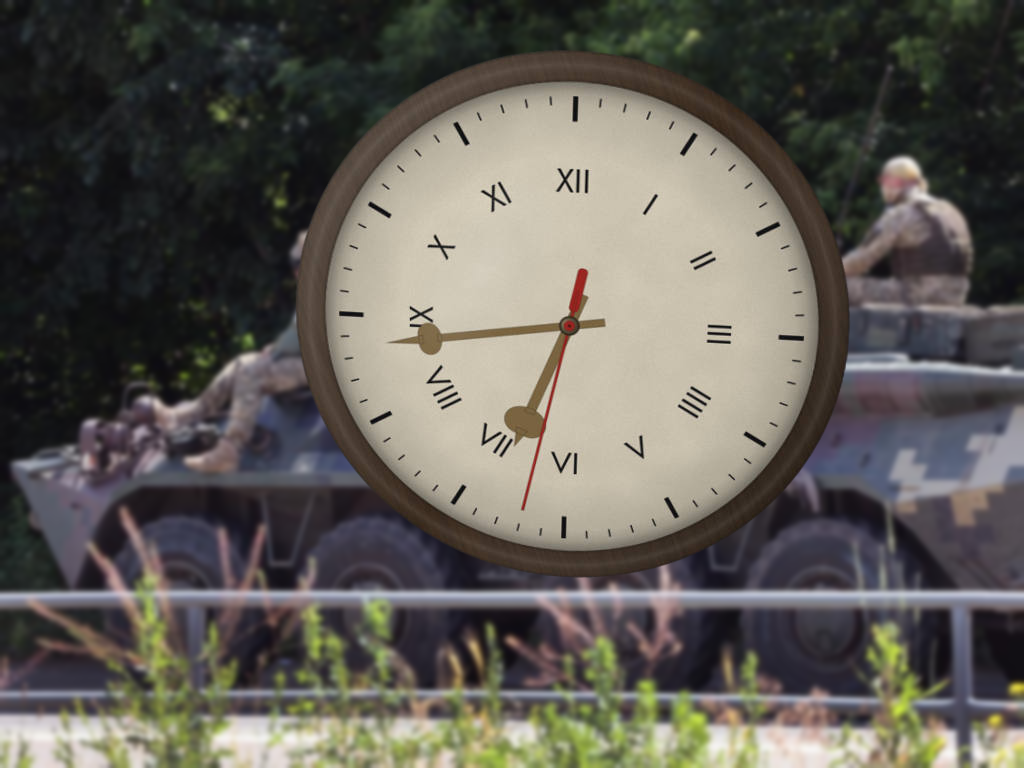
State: 6 h 43 min 32 s
